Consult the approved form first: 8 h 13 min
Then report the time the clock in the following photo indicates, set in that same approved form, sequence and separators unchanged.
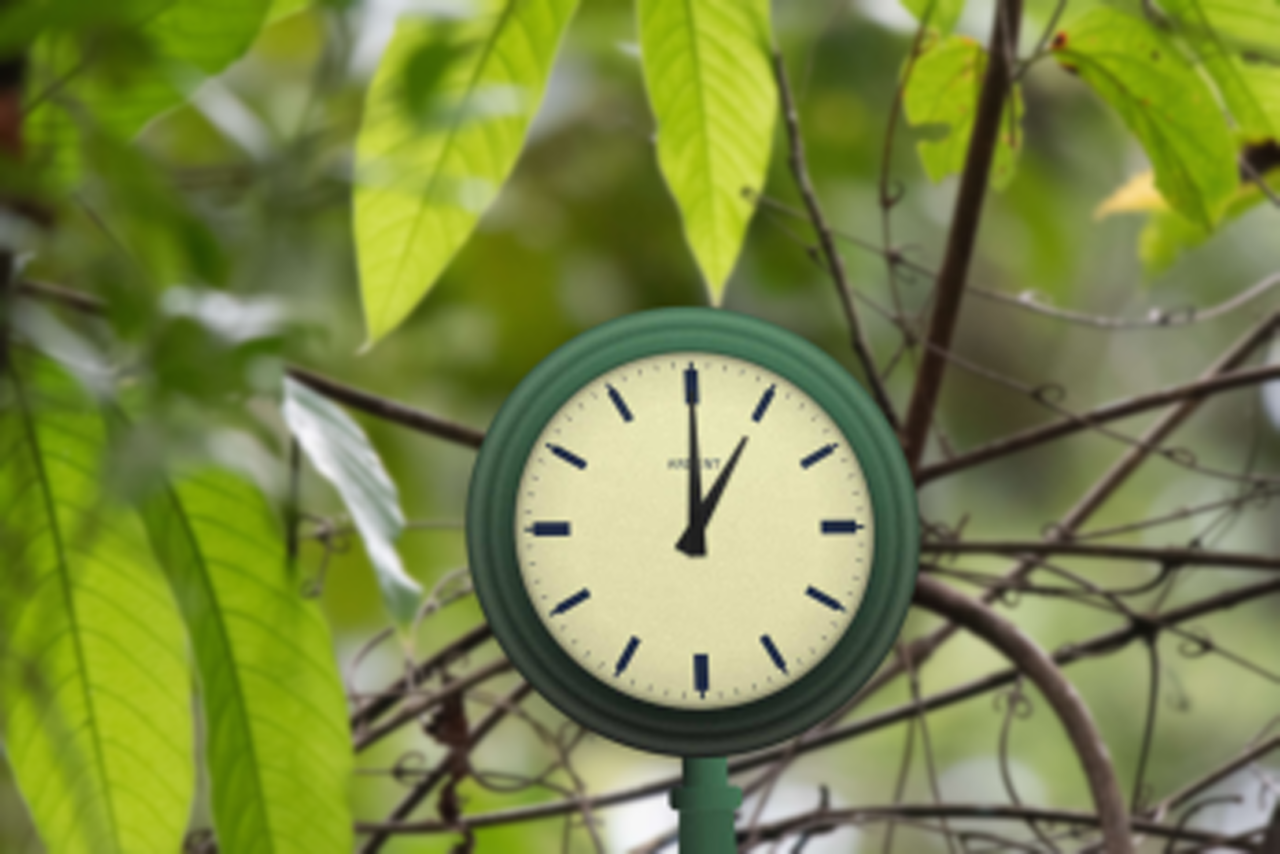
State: 1 h 00 min
